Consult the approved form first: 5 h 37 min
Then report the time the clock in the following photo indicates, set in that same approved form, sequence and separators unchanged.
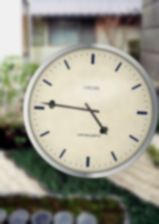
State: 4 h 46 min
